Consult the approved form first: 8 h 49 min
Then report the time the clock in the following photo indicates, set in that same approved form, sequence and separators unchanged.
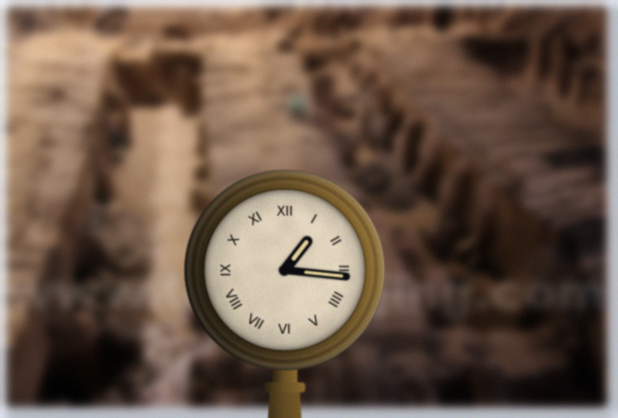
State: 1 h 16 min
